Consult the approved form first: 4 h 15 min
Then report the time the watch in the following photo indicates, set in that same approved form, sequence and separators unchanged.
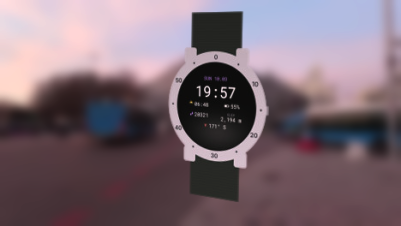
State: 19 h 57 min
